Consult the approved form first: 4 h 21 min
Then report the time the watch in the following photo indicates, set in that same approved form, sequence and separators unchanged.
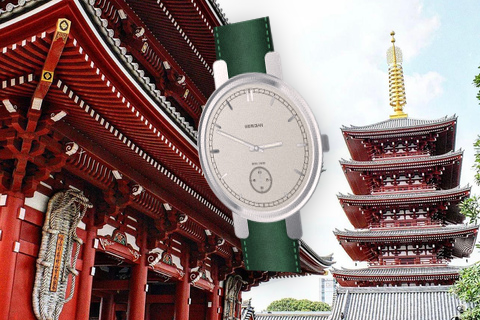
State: 2 h 49 min
